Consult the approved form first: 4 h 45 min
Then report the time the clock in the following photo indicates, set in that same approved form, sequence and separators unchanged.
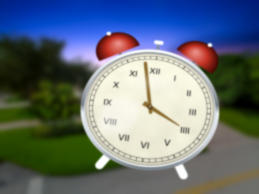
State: 3 h 58 min
